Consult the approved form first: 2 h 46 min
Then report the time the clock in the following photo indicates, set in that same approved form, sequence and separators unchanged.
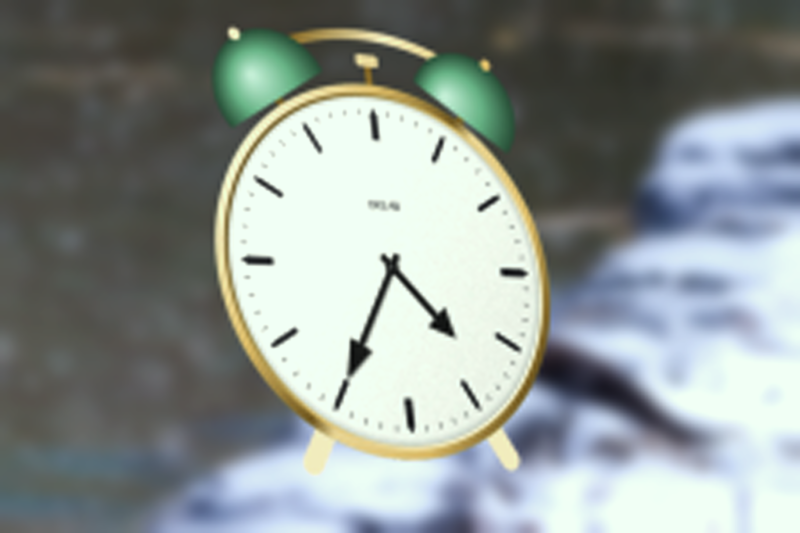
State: 4 h 35 min
